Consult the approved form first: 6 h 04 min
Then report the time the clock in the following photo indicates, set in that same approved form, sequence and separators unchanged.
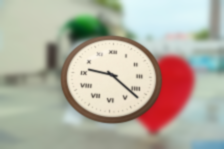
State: 9 h 22 min
